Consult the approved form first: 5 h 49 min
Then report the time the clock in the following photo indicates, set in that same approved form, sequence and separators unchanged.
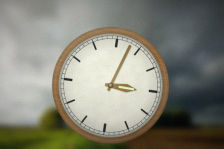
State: 3 h 03 min
